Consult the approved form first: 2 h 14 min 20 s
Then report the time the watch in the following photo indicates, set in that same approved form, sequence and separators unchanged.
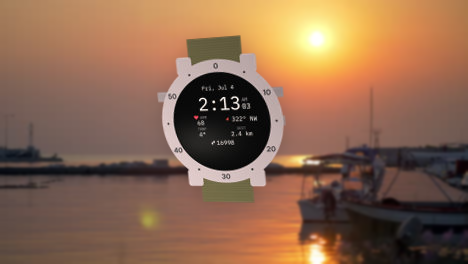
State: 2 h 13 min 03 s
